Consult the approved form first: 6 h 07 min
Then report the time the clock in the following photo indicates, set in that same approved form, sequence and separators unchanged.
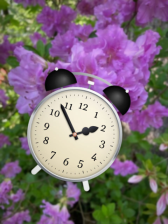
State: 1 h 53 min
